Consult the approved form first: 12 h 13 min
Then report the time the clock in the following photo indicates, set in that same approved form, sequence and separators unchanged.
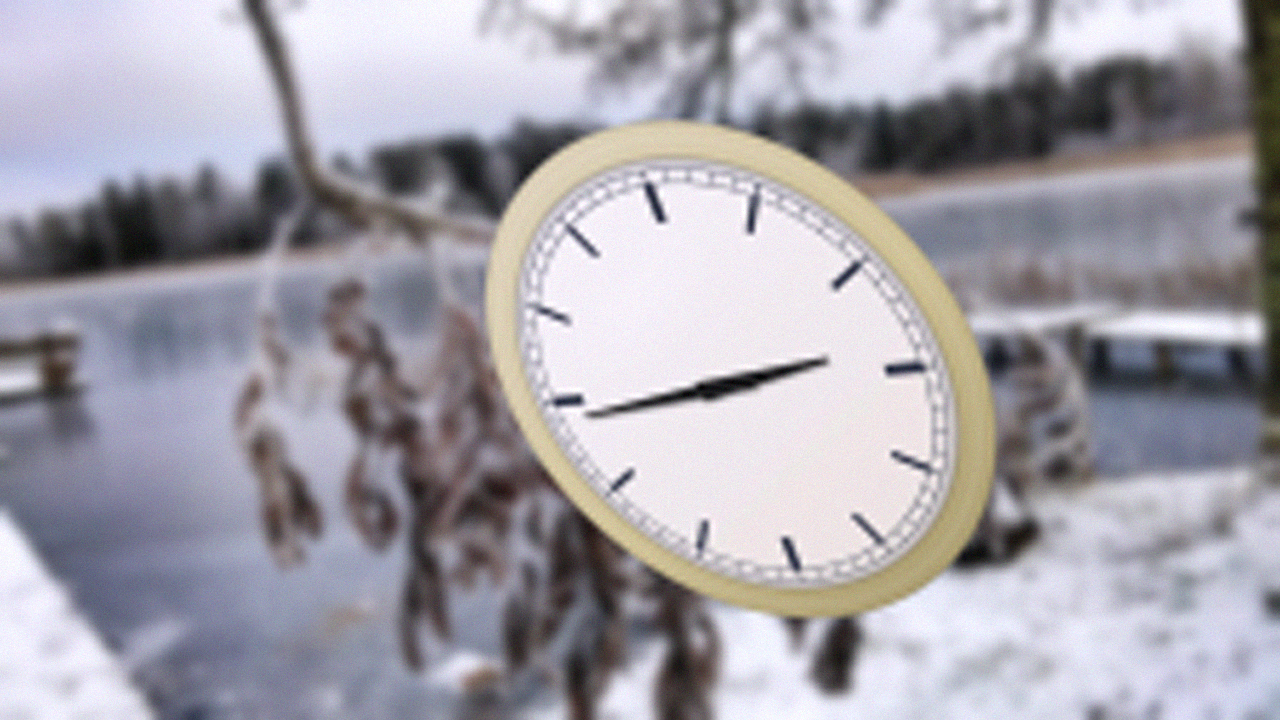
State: 2 h 44 min
